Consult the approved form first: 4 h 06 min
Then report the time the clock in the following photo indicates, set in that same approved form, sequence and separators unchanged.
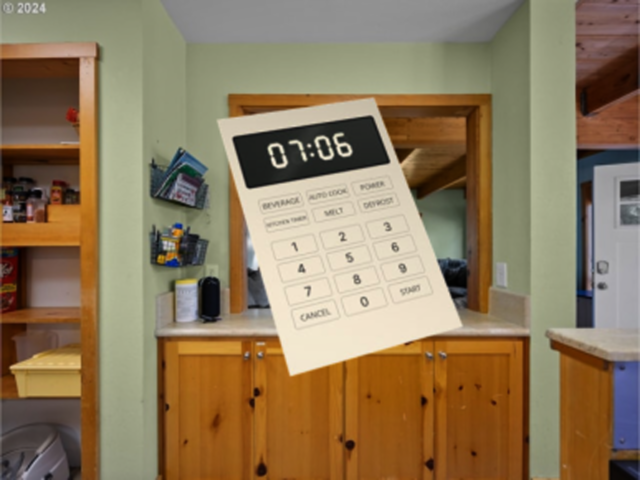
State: 7 h 06 min
